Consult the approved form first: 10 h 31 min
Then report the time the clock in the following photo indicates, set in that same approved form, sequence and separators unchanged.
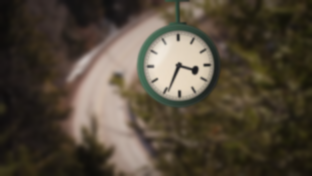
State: 3 h 34 min
